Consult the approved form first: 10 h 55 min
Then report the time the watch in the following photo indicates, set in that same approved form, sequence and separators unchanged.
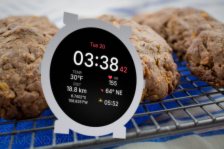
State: 3 h 38 min
